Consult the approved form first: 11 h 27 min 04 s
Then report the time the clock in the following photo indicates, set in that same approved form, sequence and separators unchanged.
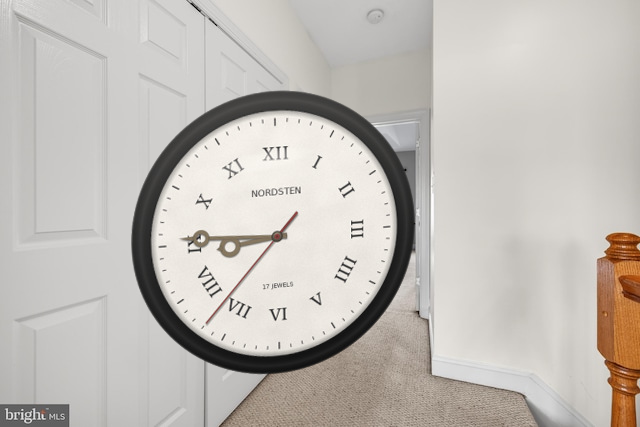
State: 8 h 45 min 37 s
